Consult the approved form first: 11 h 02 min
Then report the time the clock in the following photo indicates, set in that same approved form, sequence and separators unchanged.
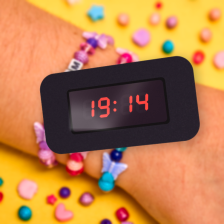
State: 19 h 14 min
